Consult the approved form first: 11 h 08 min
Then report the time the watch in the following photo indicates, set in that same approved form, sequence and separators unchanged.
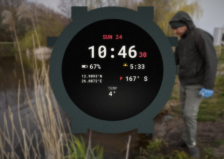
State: 10 h 46 min
